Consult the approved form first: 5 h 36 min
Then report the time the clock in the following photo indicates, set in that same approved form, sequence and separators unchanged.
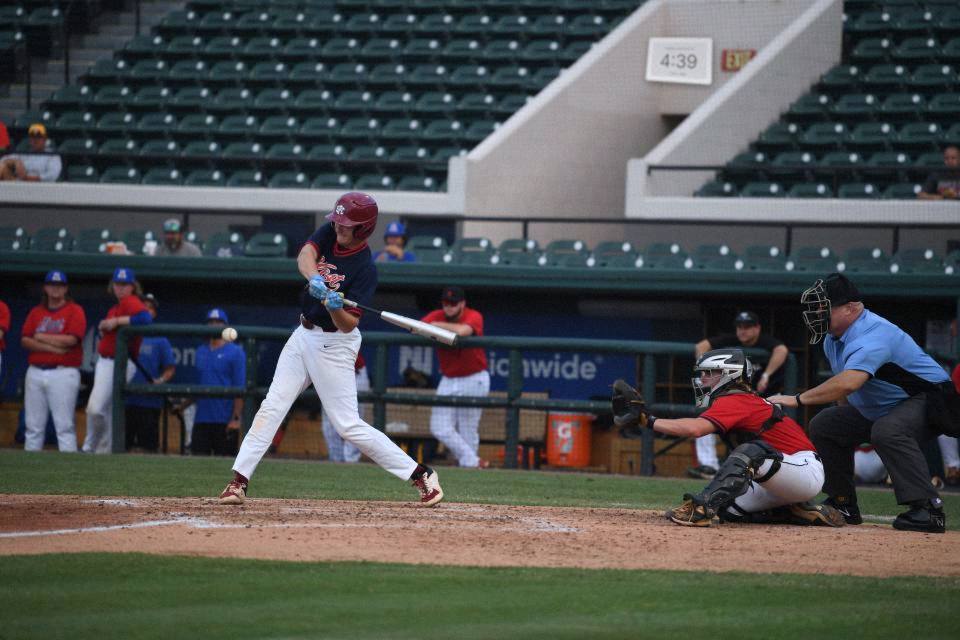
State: 4 h 39 min
